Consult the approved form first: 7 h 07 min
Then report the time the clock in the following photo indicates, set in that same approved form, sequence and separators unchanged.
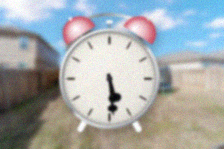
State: 5 h 29 min
